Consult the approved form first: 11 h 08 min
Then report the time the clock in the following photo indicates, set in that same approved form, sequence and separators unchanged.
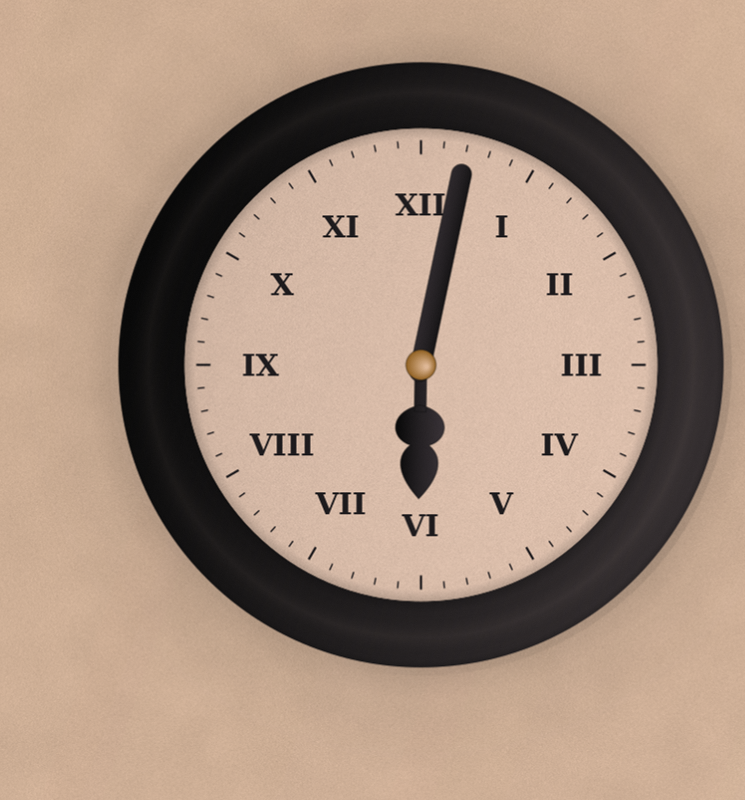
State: 6 h 02 min
